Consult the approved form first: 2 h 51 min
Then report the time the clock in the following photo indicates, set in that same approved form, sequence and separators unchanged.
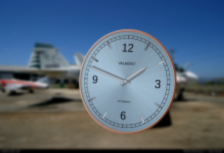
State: 1 h 48 min
